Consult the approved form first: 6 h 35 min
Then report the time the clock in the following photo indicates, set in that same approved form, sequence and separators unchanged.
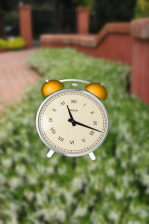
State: 11 h 18 min
